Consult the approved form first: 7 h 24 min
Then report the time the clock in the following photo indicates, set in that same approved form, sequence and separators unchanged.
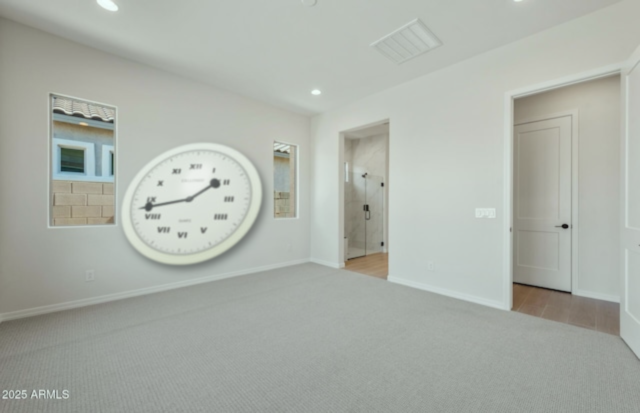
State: 1 h 43 min
